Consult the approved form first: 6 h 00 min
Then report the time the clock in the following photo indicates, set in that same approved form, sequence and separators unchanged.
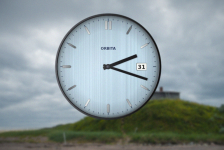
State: 2 h 18 min
